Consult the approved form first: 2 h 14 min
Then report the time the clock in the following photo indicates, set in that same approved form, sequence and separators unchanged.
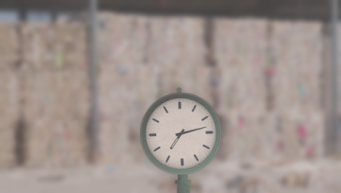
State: 7 h 13 min
